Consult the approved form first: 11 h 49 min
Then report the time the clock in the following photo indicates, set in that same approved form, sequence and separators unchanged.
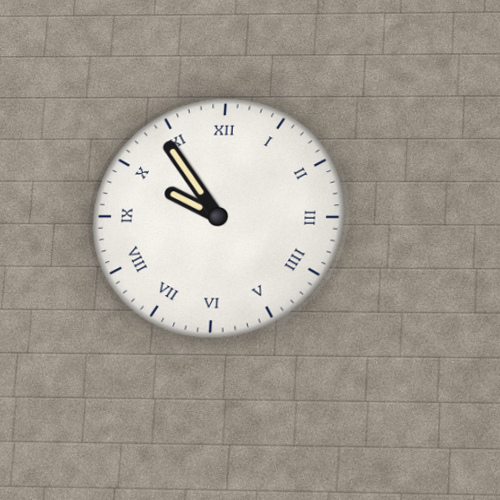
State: 9 h 54 min
